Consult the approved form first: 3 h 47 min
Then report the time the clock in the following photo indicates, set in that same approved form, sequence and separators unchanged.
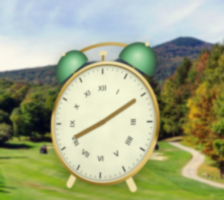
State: 8 h 10 min
